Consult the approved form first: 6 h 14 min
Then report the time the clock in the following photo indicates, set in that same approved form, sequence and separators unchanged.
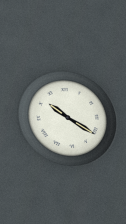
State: 10 h 21 min
